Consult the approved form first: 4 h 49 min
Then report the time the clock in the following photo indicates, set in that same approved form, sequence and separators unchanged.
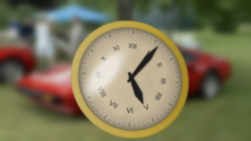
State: 5 h 06 min
